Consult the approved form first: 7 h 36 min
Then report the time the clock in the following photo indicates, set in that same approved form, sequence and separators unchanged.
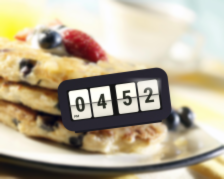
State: 4 h 52 min
